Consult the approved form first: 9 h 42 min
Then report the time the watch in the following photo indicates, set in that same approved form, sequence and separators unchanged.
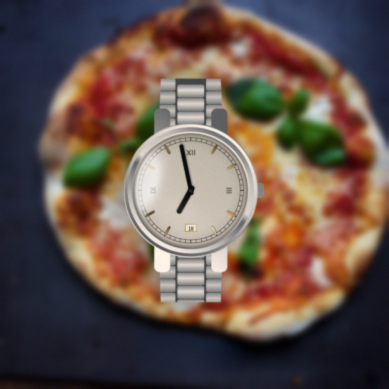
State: 6 h 58 min
